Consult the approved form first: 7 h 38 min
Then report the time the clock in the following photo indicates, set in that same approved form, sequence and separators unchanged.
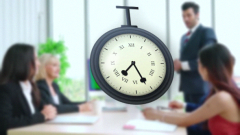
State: 7 h 26 min
